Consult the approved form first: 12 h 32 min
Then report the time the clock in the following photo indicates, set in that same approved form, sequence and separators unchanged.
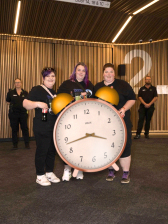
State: 3 h 43 min
